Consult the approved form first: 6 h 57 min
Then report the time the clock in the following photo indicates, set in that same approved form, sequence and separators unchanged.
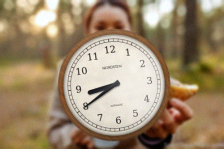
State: 8 h 40 min
